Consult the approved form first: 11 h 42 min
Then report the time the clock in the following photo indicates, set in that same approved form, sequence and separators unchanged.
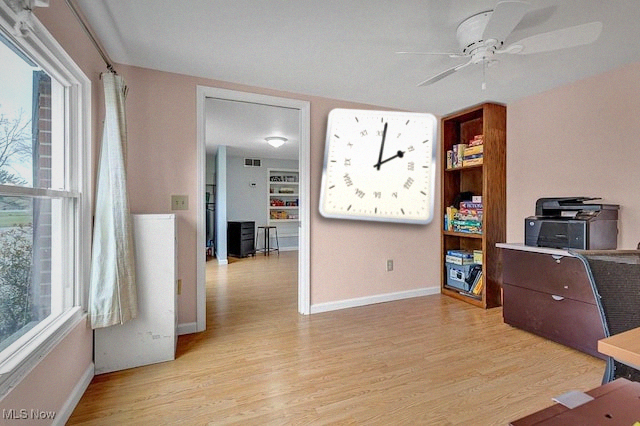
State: 2 h 01 min
